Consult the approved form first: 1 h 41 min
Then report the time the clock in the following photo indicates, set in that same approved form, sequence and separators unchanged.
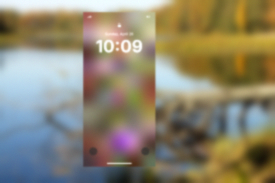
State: 10 h 09 min
